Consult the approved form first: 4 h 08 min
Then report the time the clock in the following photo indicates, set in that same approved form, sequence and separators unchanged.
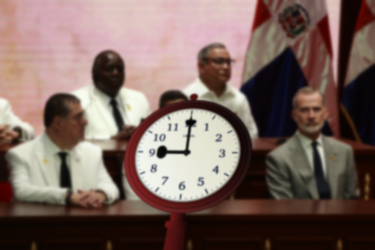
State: 9 h 00 min
